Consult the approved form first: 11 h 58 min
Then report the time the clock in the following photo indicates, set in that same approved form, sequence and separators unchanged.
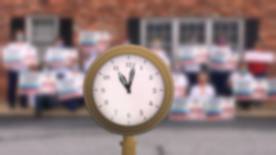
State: 11 h 02 min
